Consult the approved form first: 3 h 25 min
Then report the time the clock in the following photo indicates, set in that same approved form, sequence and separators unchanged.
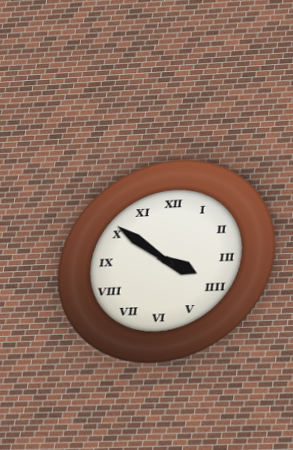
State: 3 h 51 min
